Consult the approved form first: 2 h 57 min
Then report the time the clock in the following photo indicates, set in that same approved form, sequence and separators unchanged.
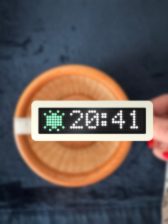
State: 20 h 41 min
